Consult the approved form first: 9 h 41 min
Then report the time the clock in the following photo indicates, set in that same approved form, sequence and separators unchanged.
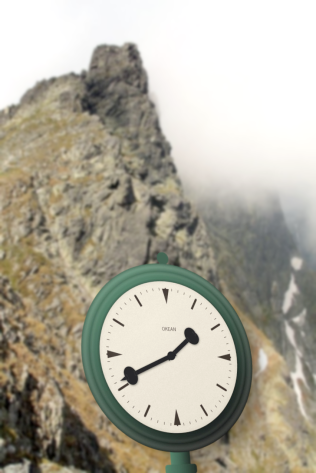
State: 1 h 41 min
